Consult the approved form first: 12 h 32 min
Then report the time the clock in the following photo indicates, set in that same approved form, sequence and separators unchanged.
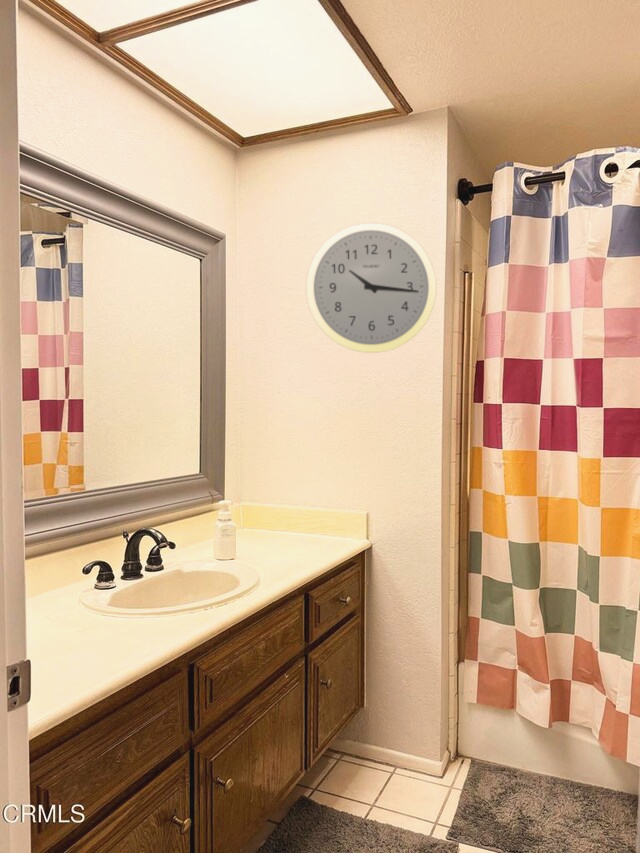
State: 10 h 16 min
